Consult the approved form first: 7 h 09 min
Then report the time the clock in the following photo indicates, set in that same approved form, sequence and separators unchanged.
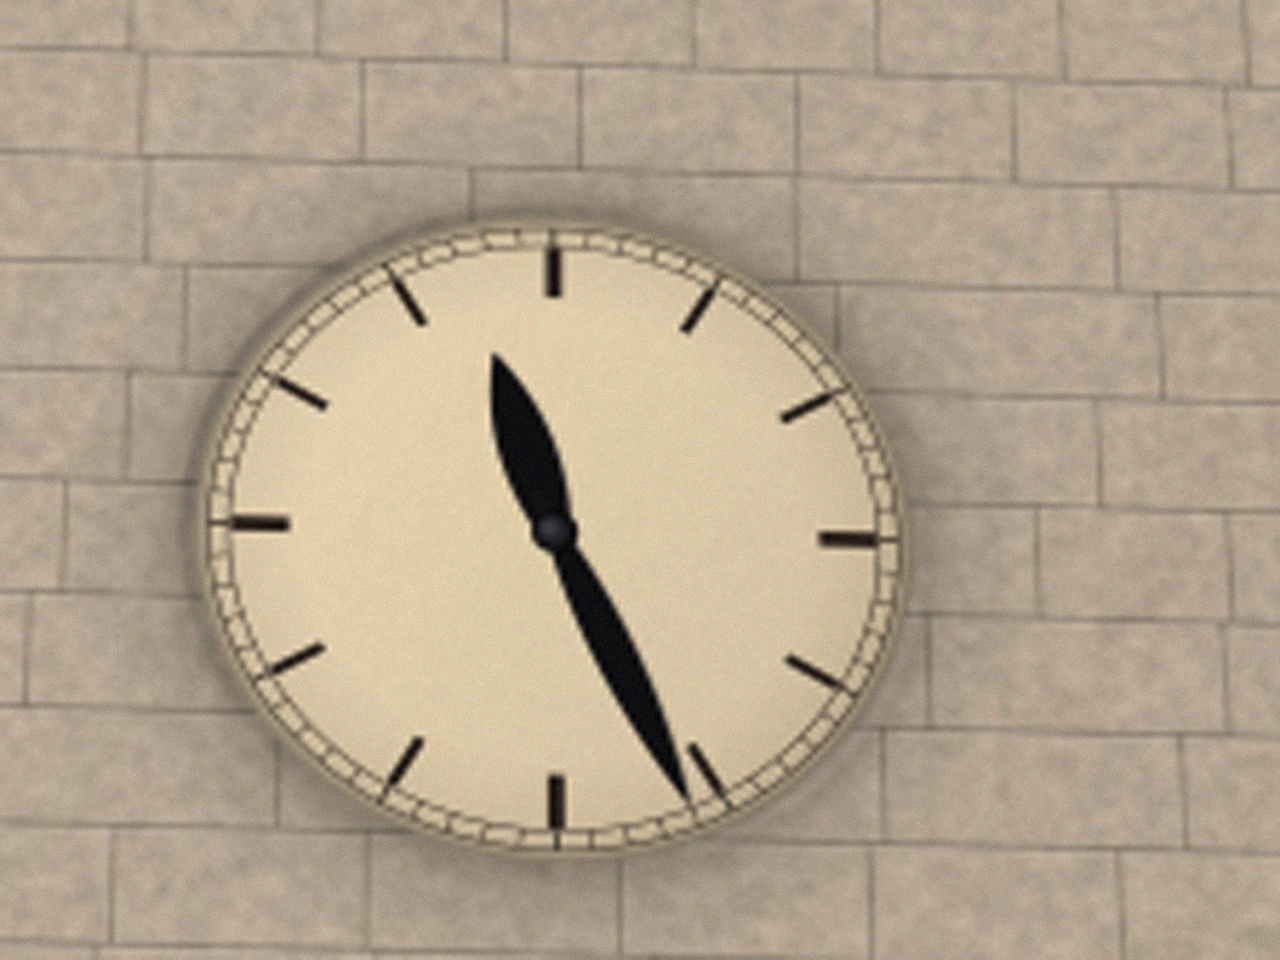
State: 11 h 26 min
